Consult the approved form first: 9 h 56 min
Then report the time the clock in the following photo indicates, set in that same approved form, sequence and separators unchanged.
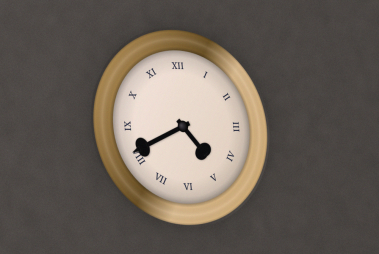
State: 4 h 41 min
